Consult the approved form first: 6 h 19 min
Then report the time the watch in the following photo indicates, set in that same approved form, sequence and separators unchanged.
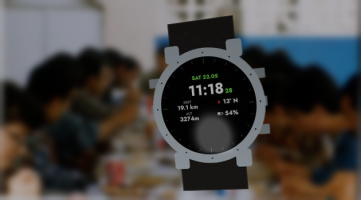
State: 11 h 18 min
